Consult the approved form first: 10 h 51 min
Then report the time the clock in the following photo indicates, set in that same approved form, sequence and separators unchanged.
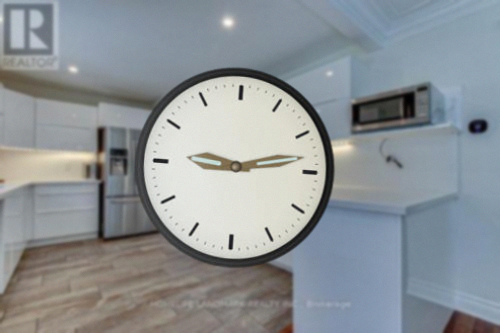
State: 9 h 13 min
